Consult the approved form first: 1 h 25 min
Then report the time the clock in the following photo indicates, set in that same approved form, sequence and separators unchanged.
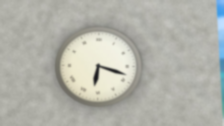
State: 6 h 18 min
